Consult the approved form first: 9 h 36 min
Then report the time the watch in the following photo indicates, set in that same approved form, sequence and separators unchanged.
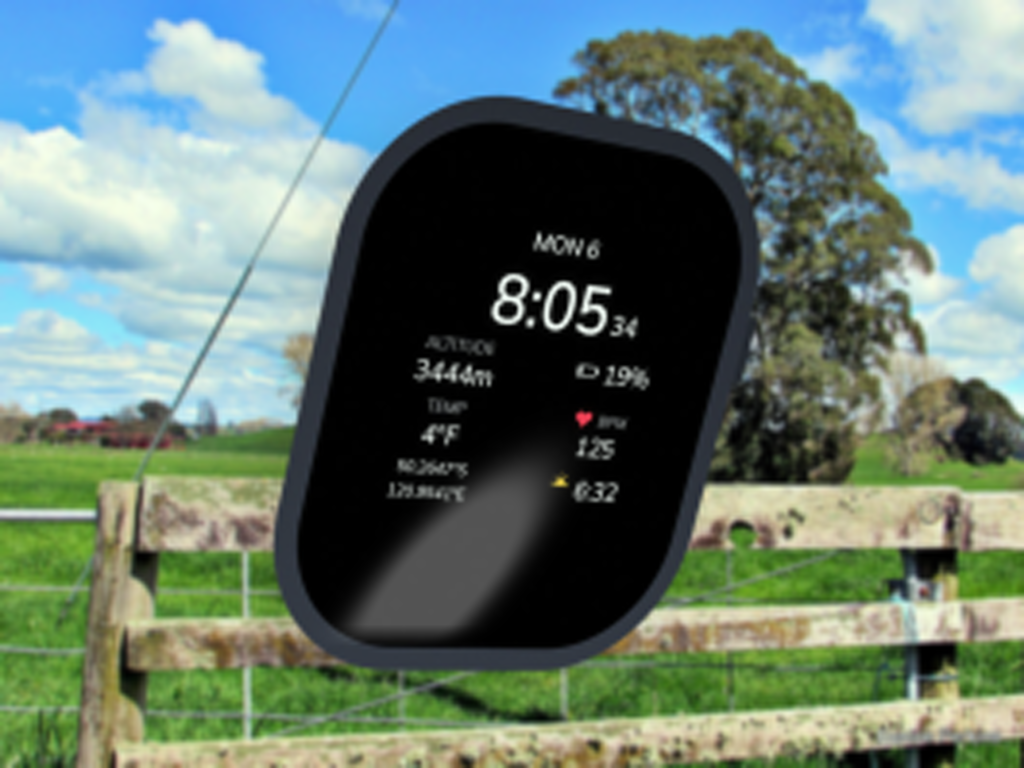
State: 8 h 05 min
